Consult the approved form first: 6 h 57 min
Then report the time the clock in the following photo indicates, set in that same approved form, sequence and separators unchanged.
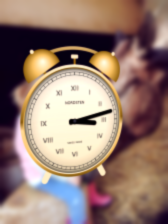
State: 3 h 13 min
